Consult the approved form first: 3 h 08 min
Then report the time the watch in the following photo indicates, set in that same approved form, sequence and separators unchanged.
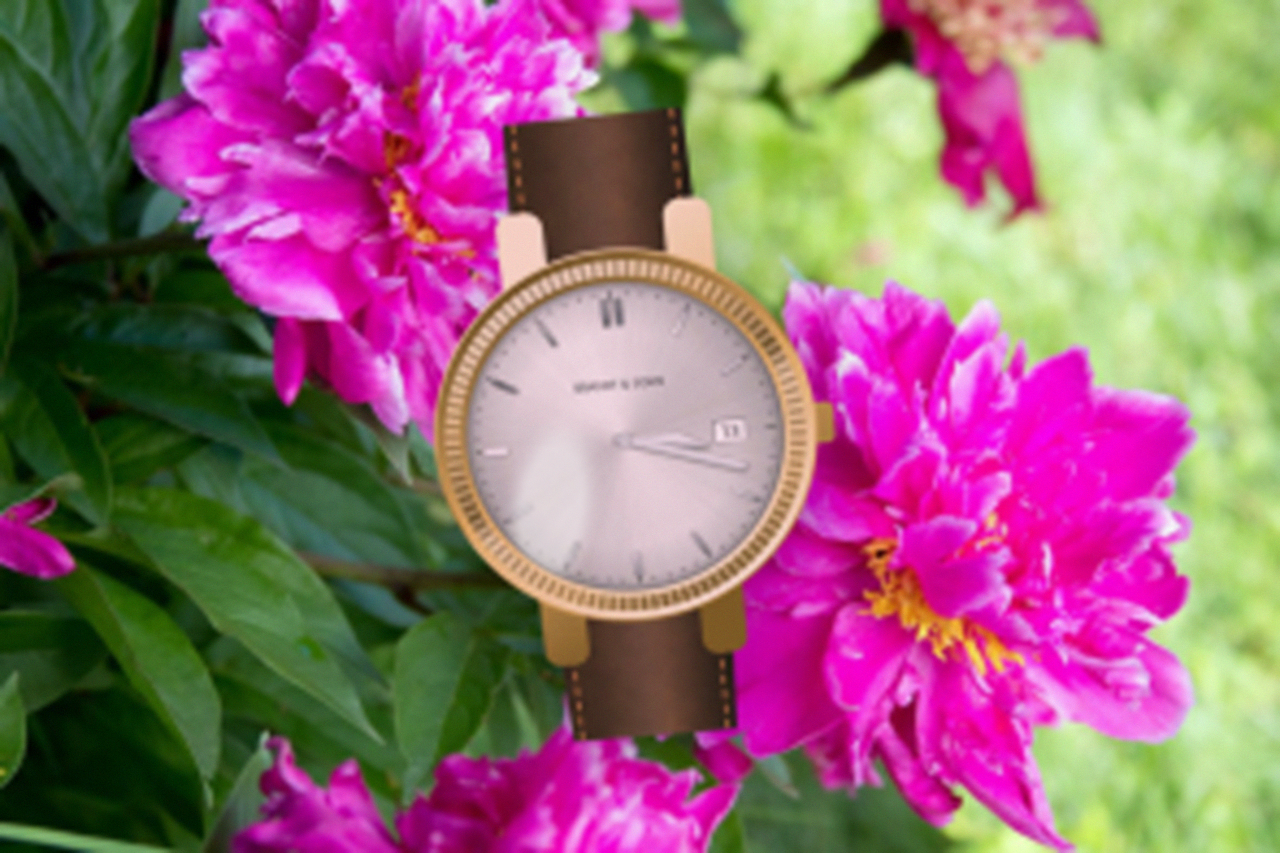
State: 3 h 18 min
